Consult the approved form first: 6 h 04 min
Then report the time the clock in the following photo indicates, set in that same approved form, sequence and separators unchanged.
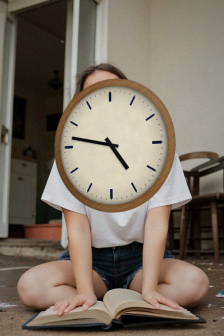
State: 4 h 47 min
